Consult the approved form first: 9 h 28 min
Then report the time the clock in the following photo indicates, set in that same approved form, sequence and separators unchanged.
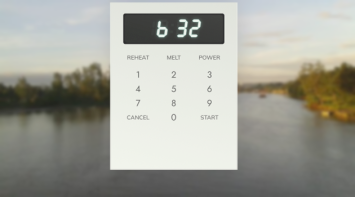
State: 6 h 32 min
